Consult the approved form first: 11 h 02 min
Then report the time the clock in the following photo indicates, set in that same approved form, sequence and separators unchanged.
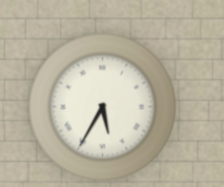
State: 5 h 35 min
